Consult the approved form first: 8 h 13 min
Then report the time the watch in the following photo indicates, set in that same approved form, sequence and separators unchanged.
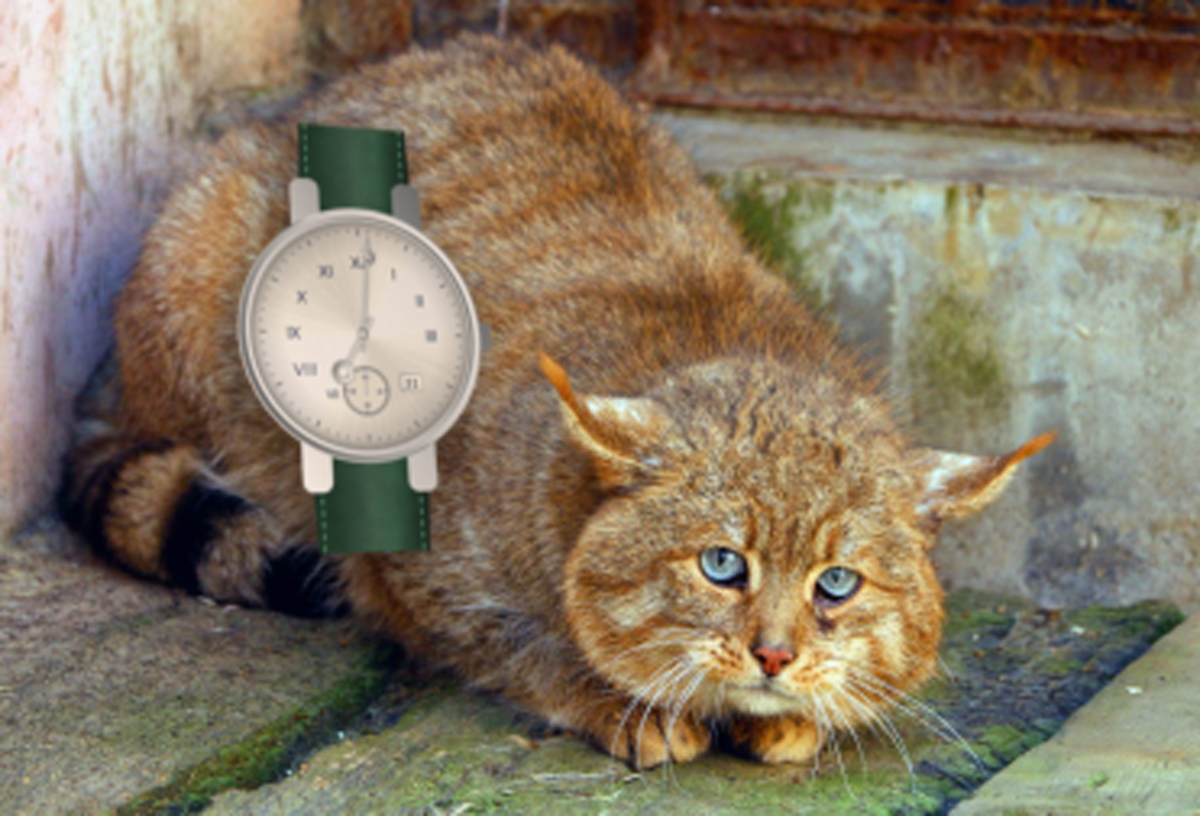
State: 7 h 01 min
